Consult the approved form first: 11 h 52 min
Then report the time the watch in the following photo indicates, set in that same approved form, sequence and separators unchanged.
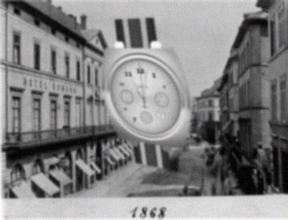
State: 11 h 02 min
